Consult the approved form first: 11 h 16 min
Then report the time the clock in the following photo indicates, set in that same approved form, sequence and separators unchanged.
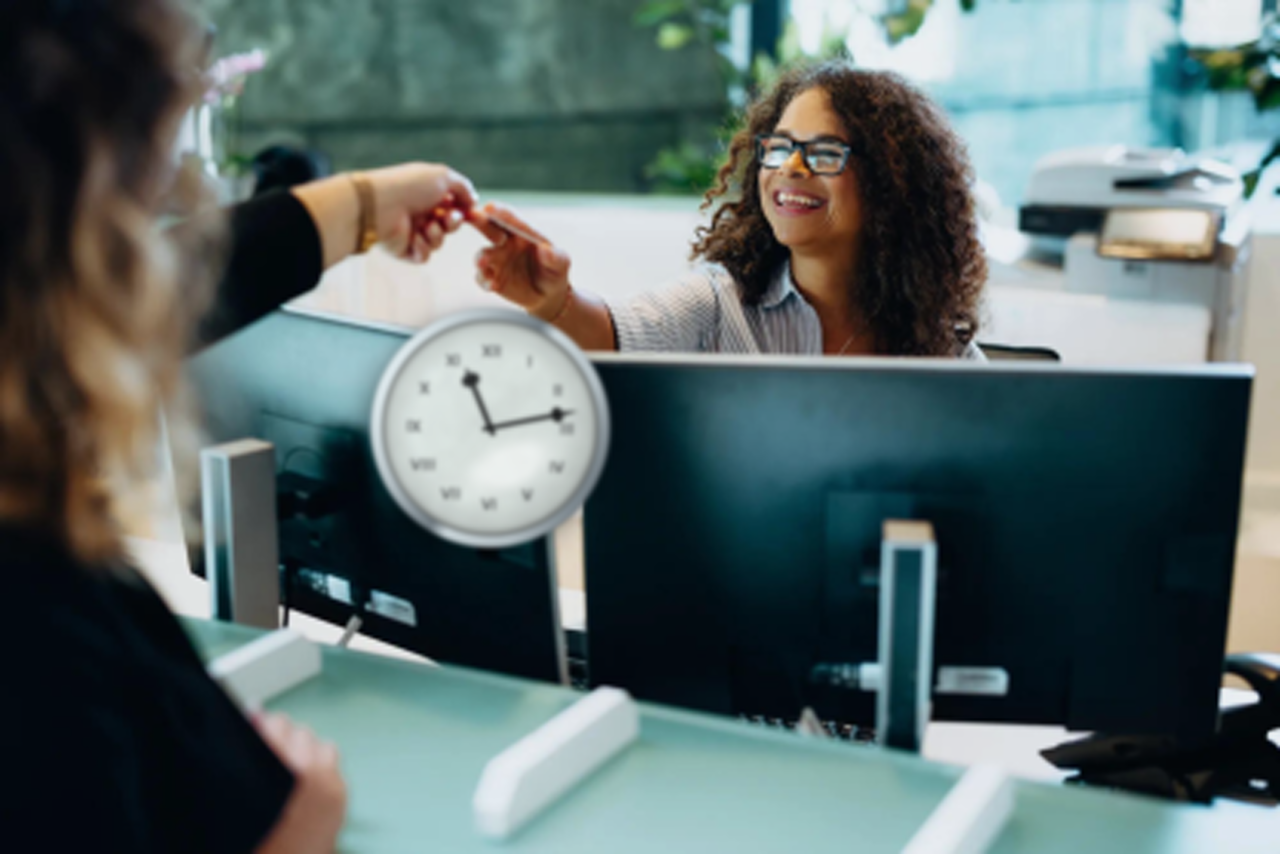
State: 11 h 13 min
